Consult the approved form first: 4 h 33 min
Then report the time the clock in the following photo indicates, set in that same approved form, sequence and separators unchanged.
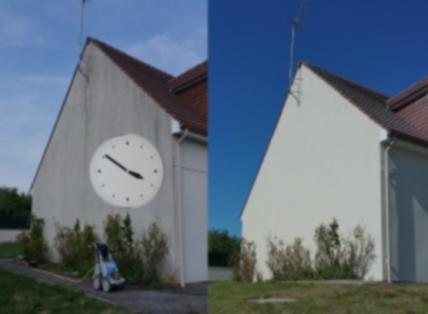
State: 3 h 51 min
